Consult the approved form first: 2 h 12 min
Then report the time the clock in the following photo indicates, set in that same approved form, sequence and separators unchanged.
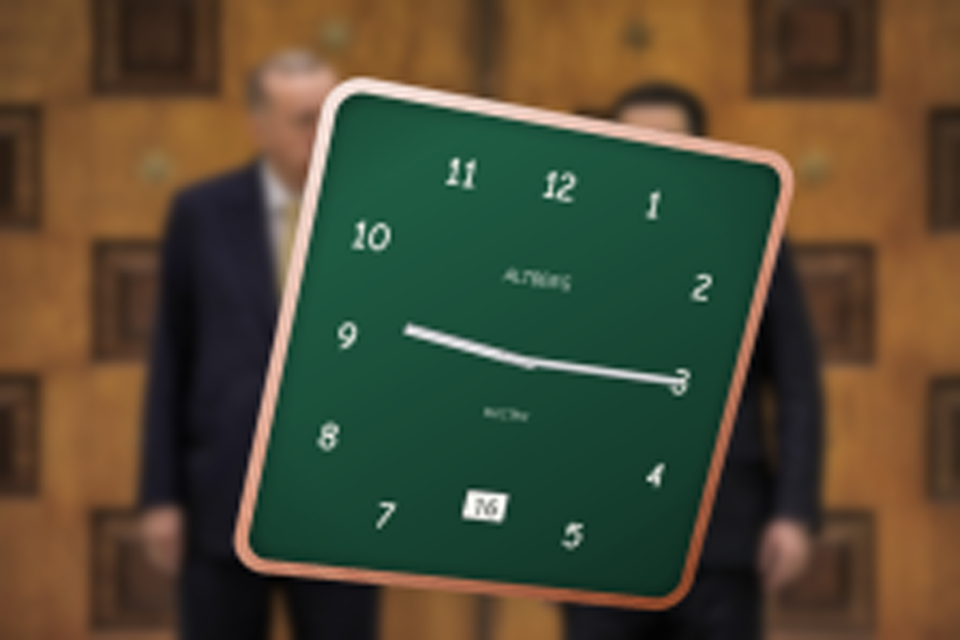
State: 9 h 15 min
